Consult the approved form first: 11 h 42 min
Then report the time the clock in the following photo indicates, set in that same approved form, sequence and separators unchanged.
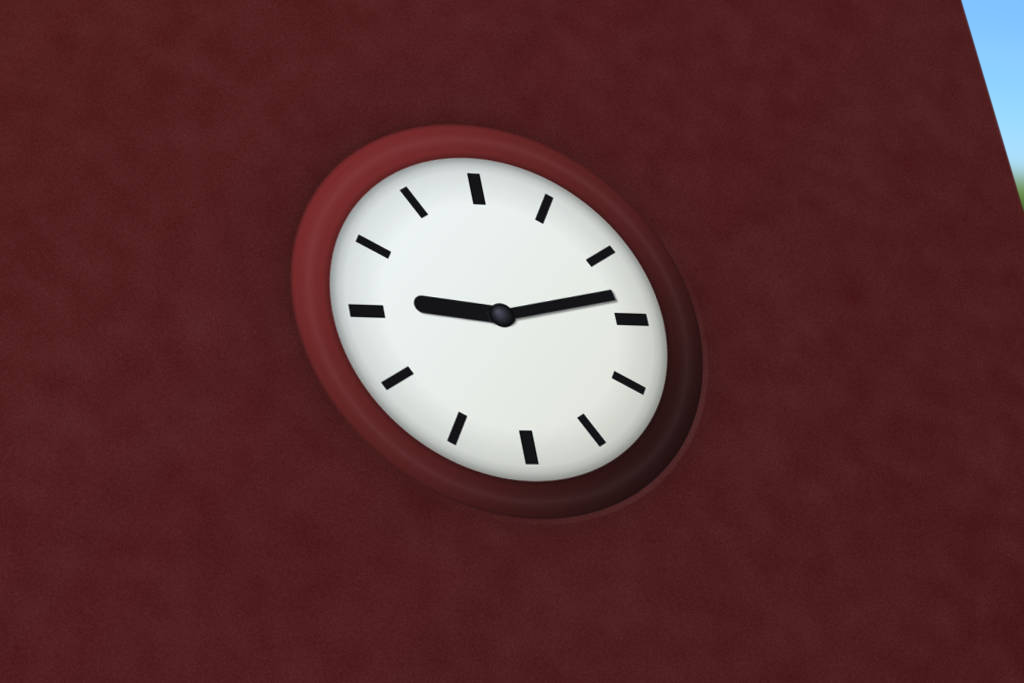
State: 9 h 13 min
